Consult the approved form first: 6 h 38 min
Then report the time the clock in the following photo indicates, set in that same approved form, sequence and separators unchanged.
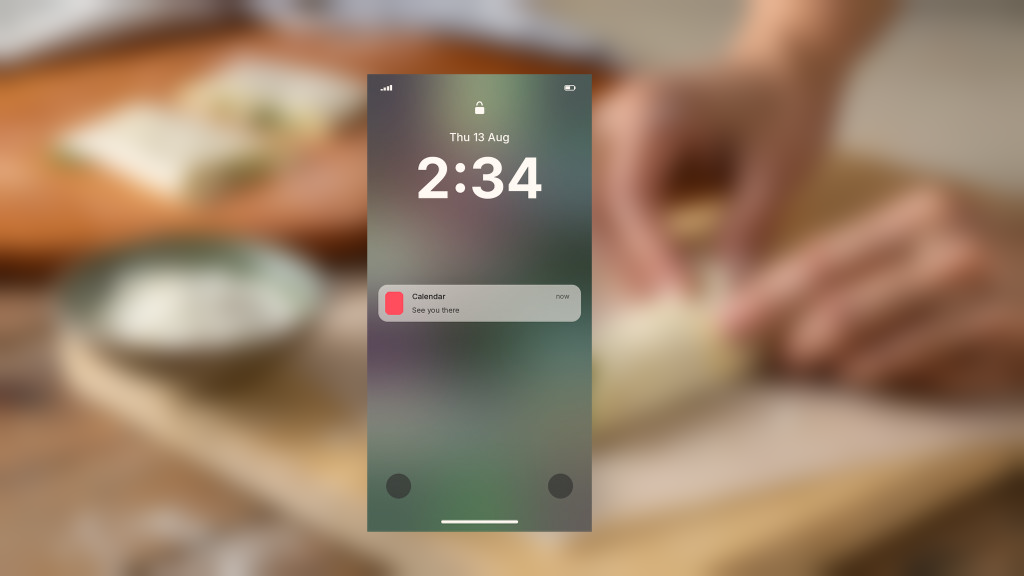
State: 2 h 34 min
